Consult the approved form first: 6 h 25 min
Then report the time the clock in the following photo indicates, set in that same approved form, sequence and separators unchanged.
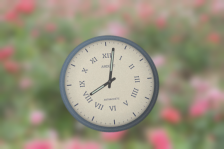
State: 8 h 02 min
